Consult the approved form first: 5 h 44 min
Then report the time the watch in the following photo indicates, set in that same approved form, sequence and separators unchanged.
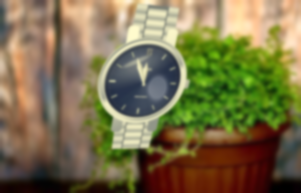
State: 11 h 56 min
